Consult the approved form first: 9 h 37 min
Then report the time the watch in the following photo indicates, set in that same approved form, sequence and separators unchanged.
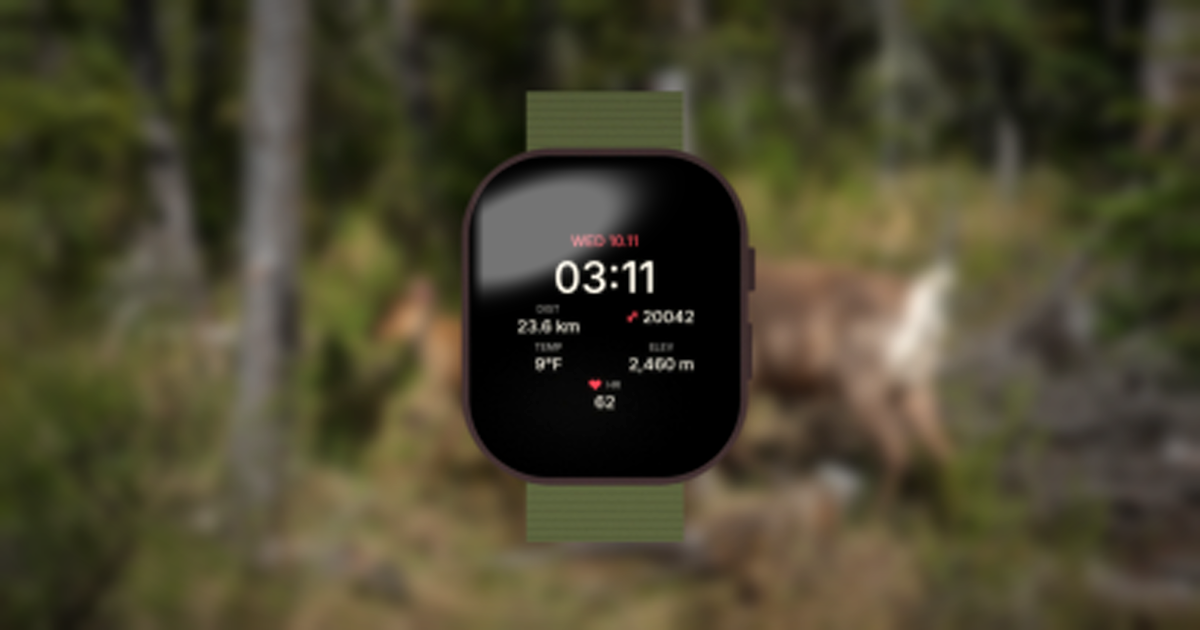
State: 3 h 11 min
